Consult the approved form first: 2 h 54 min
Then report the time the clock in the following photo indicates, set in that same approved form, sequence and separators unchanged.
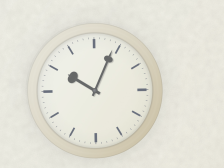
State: 10 h 04 min
